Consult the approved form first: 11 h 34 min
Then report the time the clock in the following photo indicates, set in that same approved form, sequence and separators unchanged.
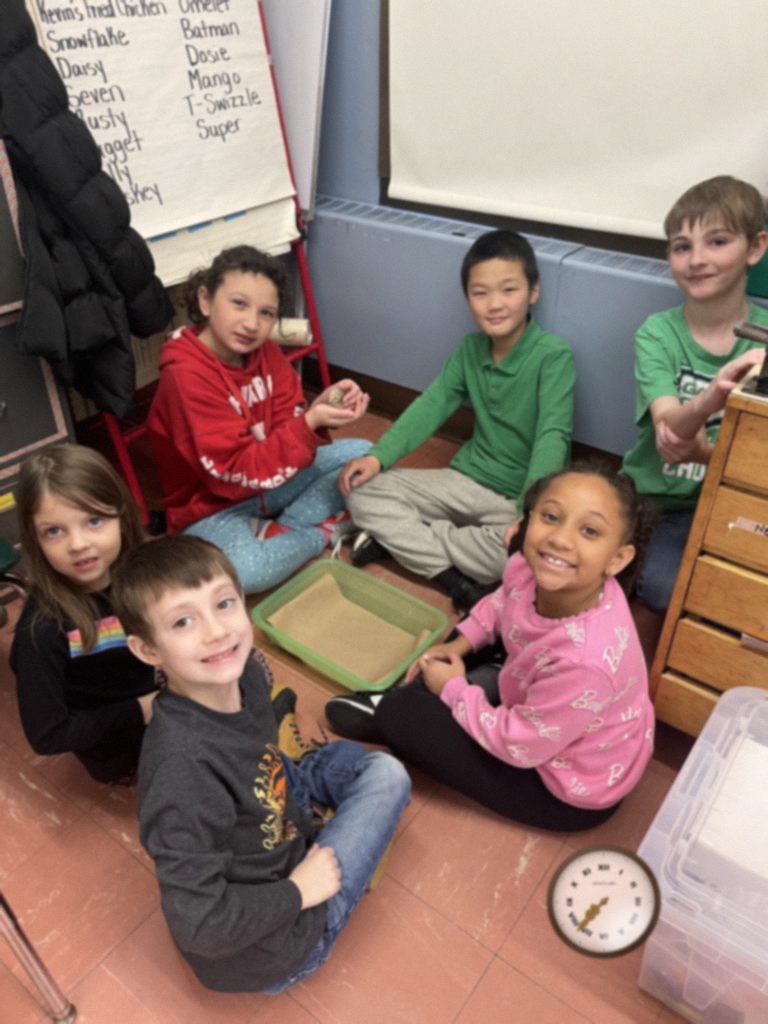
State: 7 h 37 min
